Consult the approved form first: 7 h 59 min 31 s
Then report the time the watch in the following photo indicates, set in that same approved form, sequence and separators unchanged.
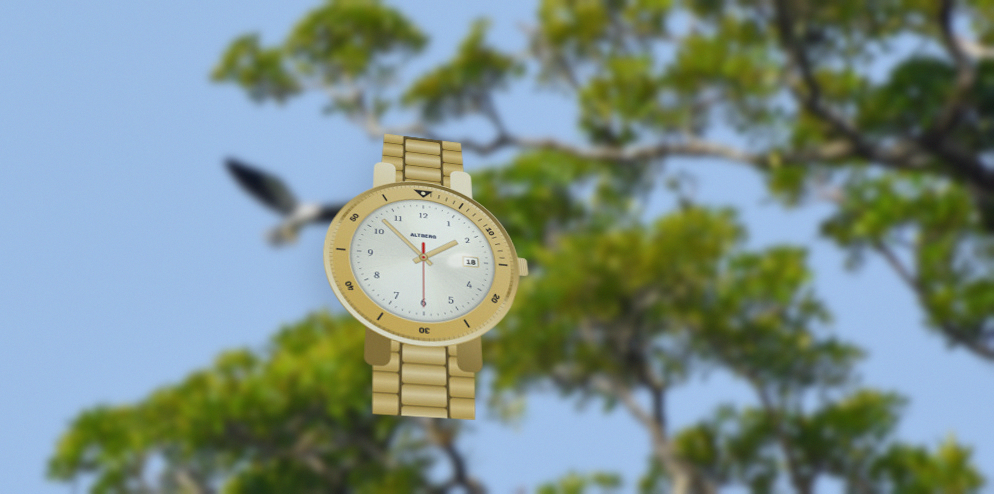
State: 1 h 52 min 30 s
